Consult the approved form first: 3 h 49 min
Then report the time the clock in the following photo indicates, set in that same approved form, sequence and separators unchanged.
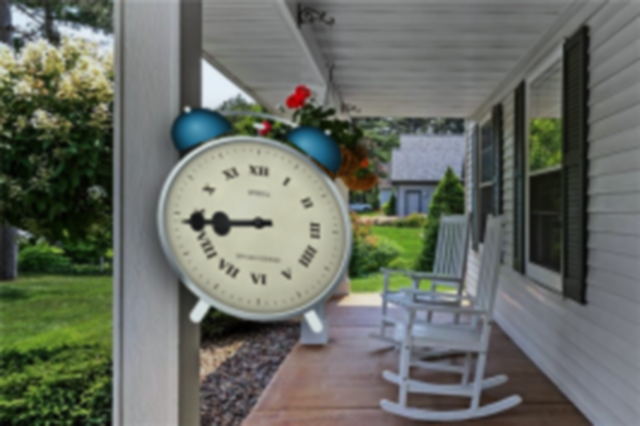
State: 8 h 44 min
